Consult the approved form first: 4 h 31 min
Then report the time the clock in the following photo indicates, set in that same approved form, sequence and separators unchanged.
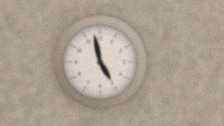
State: 4 h 58 min
